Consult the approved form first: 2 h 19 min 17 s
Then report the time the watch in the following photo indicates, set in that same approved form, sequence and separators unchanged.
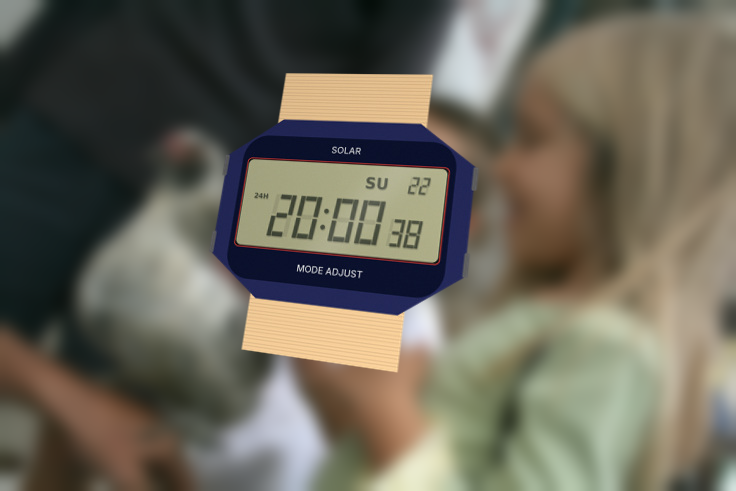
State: 20 h 00 min 38 s
